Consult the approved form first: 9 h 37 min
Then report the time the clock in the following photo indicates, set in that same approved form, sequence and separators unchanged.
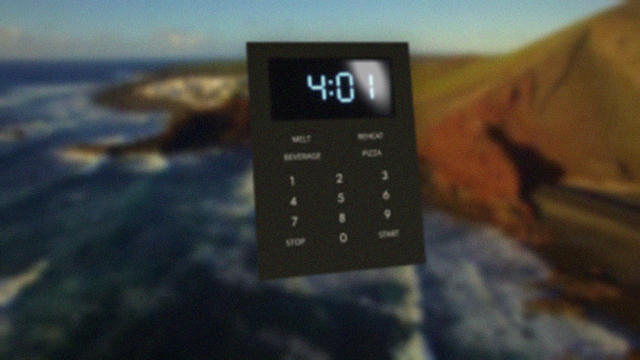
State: 4 h 01 min
